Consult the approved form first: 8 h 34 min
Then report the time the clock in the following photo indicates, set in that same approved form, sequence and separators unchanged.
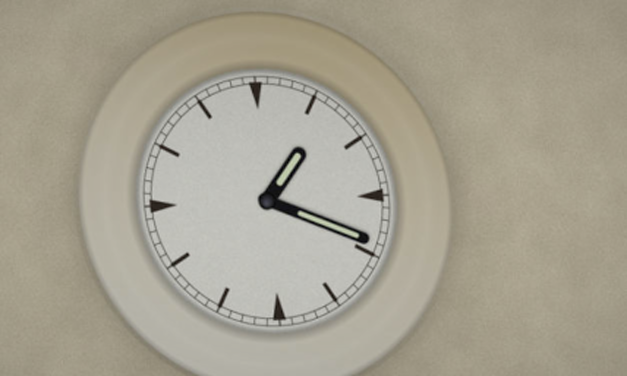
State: 1 h 19 min
